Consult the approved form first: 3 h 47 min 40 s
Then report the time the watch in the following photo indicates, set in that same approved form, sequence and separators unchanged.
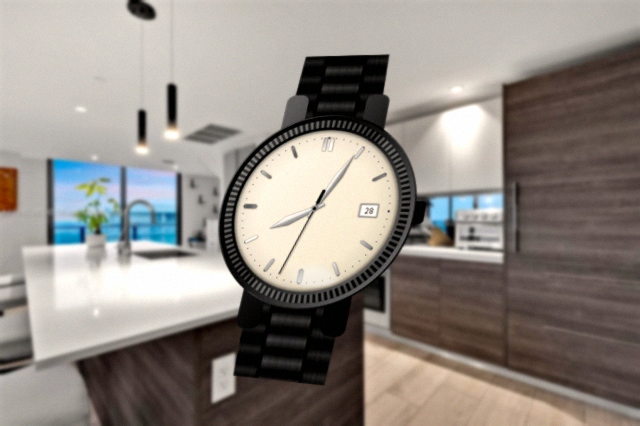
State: 8 h 04 min 33 s
